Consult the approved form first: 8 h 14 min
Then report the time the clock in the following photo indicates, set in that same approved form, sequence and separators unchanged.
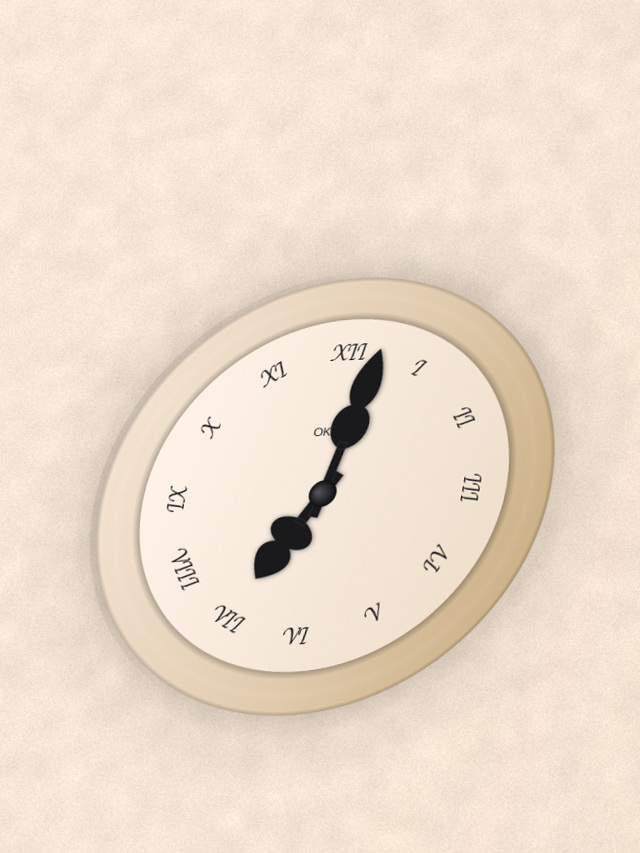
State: 7 h 02 min
